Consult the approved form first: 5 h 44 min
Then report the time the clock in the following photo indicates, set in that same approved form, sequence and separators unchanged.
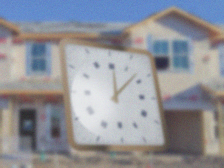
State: 12 h 08 min
